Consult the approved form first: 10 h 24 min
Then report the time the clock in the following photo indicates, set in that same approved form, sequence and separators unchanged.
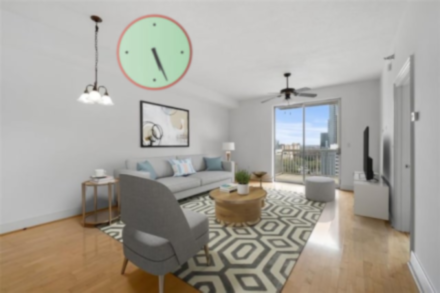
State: 5 h 26 min
